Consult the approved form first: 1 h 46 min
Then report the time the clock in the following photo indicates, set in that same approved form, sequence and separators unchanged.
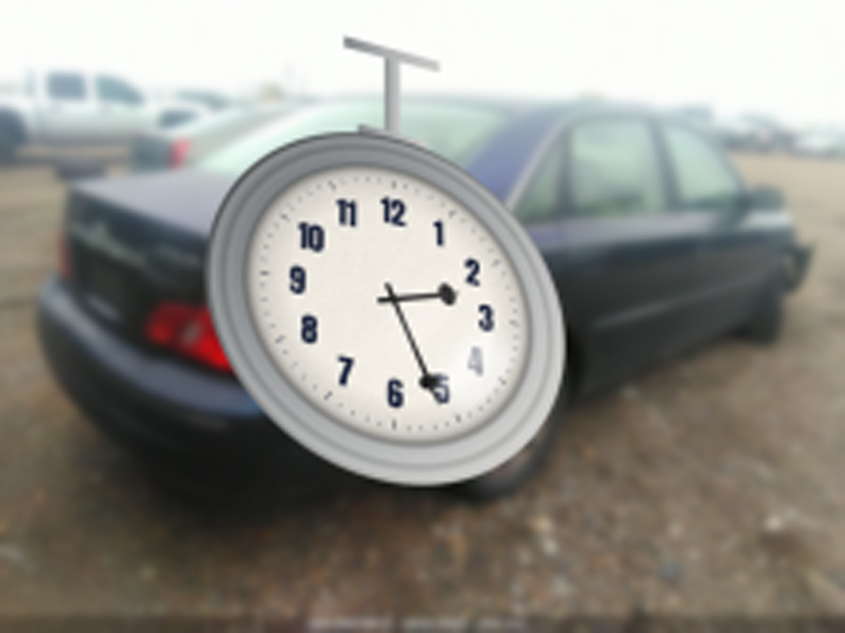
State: 2 h 26 min
